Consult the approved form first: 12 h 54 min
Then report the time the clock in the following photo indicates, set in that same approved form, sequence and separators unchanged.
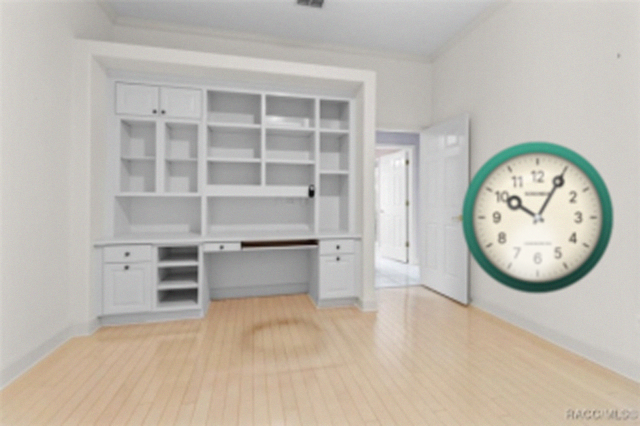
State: 10 h 05 min
